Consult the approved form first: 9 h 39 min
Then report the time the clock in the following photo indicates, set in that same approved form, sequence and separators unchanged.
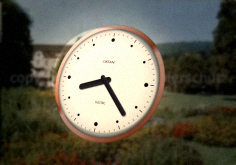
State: 8 h 23 min
